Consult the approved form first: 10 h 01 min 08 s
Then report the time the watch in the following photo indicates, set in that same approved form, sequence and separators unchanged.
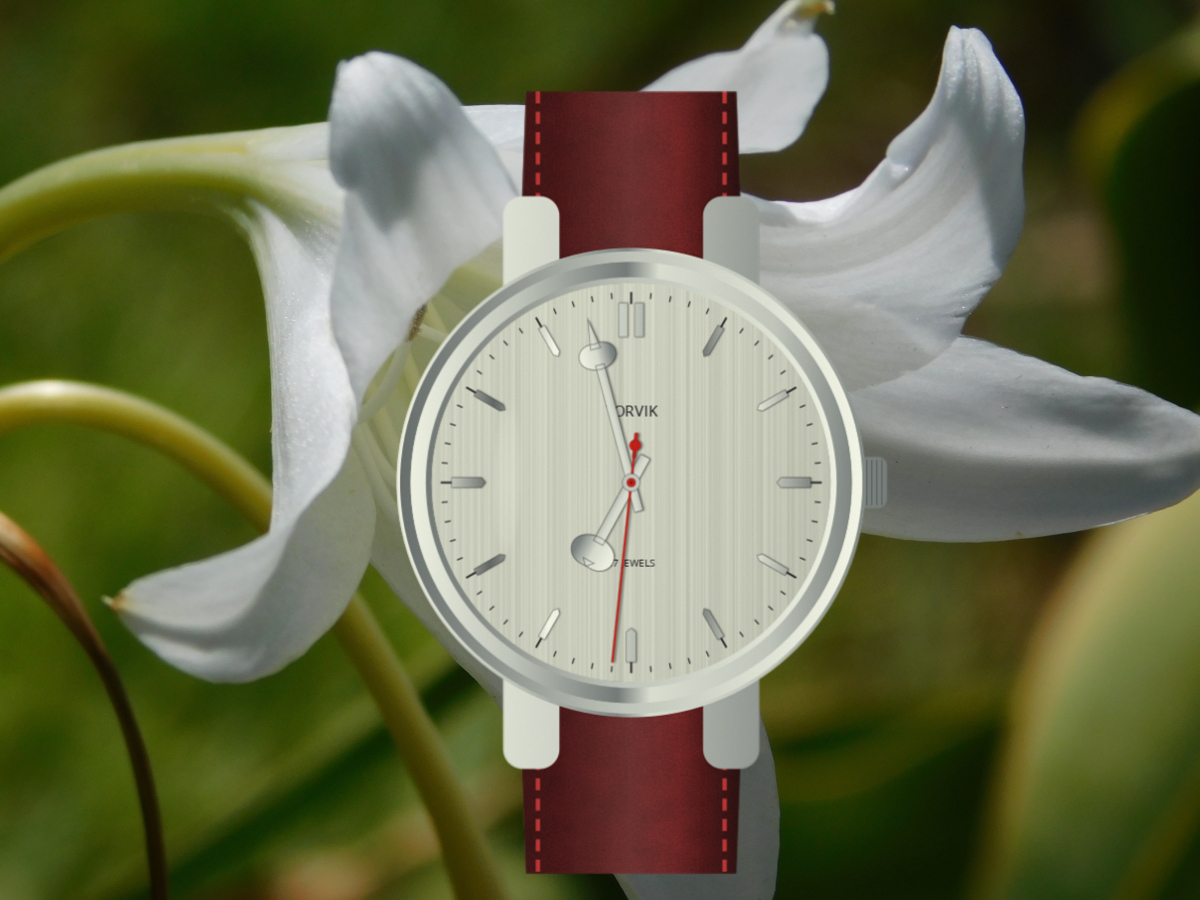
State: 6 h 57 min 31 s
